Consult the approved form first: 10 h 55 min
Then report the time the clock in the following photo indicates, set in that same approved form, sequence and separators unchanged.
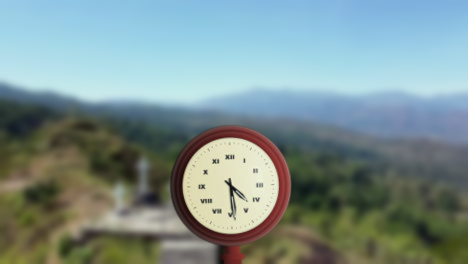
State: 4 h 29 min
